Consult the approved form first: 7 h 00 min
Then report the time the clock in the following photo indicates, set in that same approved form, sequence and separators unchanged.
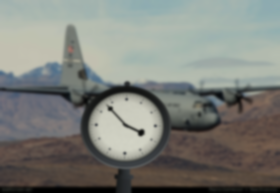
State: 3 h 53 min
